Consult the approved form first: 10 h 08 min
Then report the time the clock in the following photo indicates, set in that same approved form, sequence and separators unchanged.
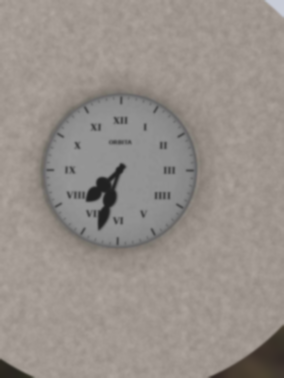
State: 7 h 33 min
